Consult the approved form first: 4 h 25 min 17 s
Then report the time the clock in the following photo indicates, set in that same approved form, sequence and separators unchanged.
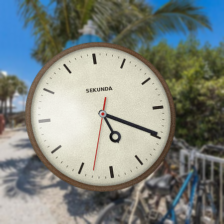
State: 5 h 19 min 33 s
